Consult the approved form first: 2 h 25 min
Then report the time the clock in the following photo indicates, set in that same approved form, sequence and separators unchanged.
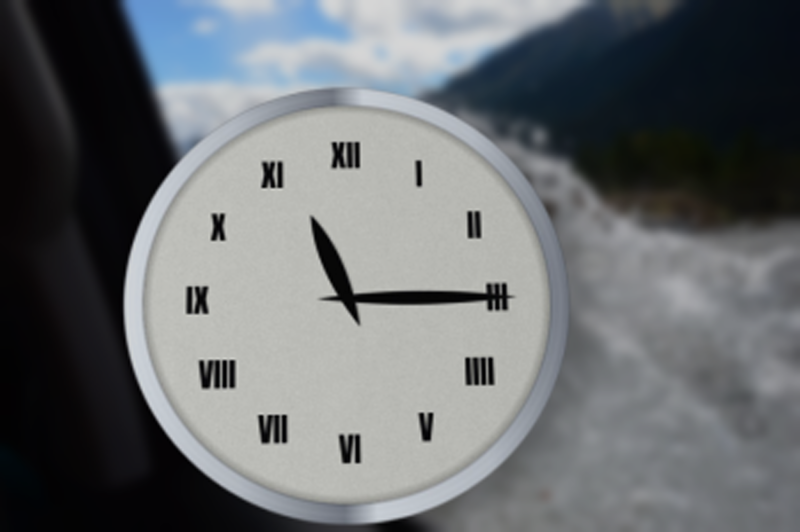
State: 11 h 15 min
